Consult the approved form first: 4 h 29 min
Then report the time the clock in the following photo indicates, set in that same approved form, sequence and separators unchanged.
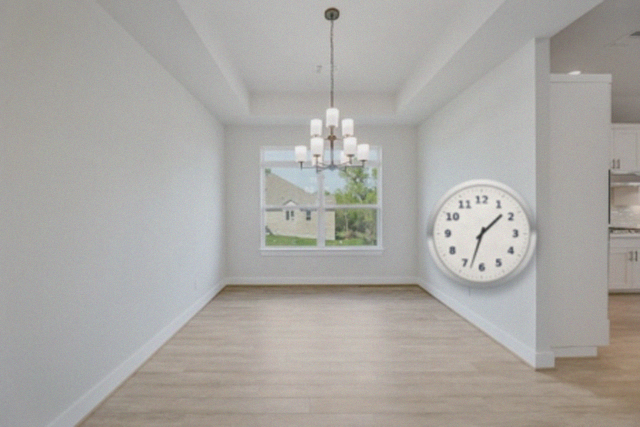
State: 1 h 33 min
